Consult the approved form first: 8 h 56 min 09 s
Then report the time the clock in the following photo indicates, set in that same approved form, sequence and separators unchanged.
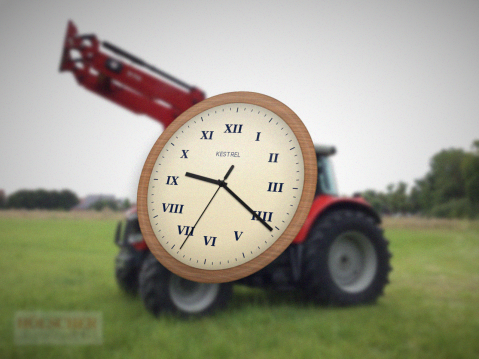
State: 9 h 20 min 34 s
